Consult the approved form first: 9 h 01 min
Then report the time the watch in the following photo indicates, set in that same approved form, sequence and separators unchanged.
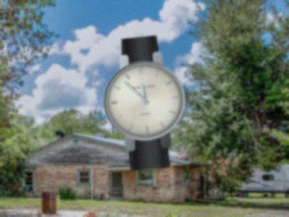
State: 11 h 53 min
